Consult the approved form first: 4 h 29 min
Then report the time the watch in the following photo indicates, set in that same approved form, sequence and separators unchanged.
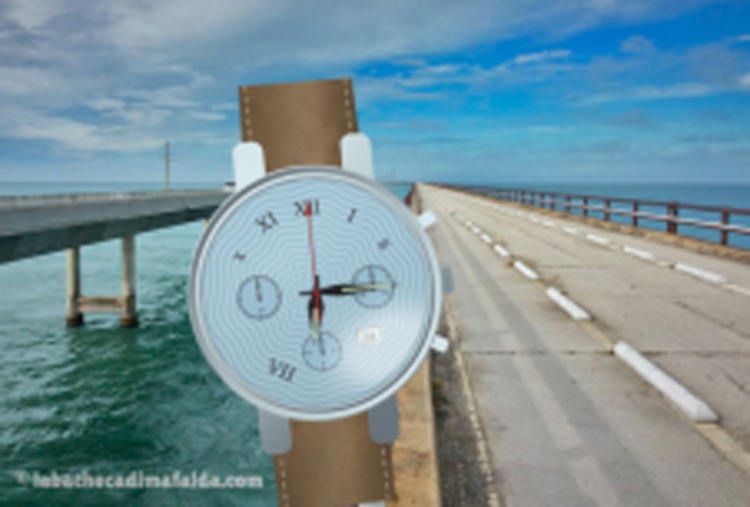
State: 6 h 15 min
